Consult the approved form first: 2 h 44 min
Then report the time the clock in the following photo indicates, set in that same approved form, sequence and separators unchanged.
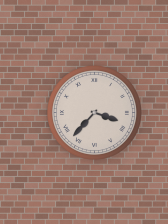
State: 3 h 37 min
